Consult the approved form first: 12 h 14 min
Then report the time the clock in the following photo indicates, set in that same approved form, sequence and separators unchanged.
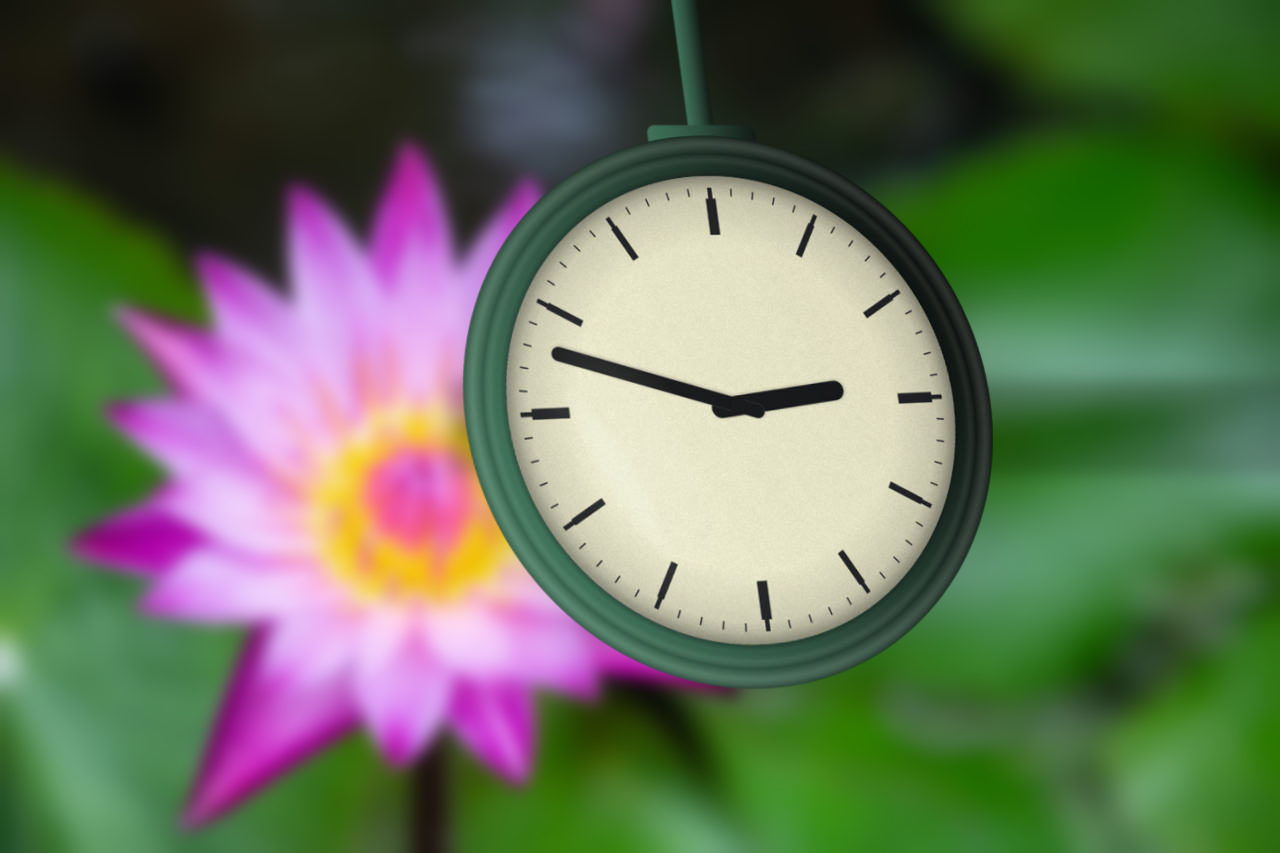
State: 2 h 48 min
